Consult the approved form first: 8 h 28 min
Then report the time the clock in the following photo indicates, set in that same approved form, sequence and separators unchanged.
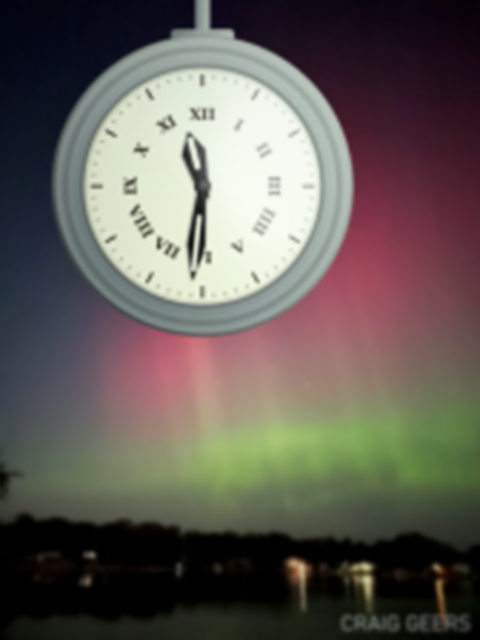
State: 11 h 31 min
